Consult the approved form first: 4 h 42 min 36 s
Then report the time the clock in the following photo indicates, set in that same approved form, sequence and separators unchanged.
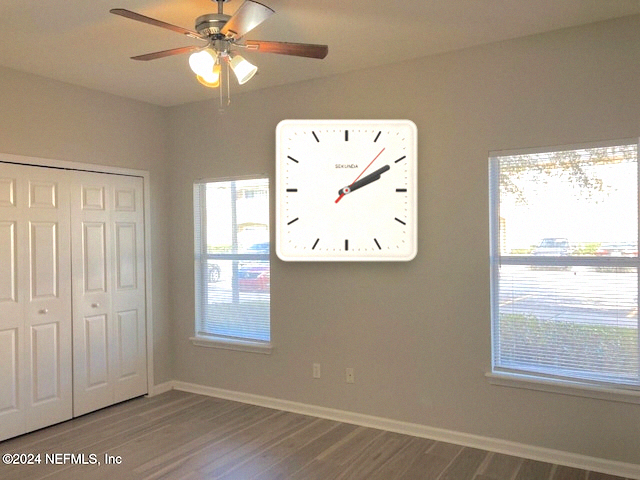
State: 2 h 10 min 07 s
